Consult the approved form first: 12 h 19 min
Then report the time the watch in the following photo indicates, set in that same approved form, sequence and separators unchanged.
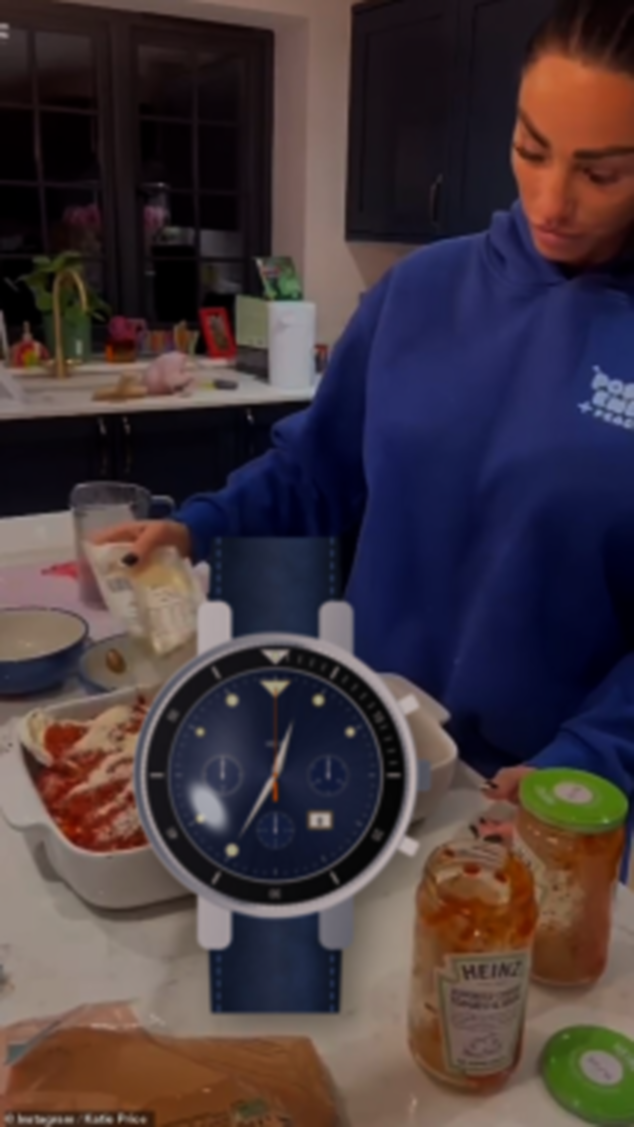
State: 12 h 35 min
